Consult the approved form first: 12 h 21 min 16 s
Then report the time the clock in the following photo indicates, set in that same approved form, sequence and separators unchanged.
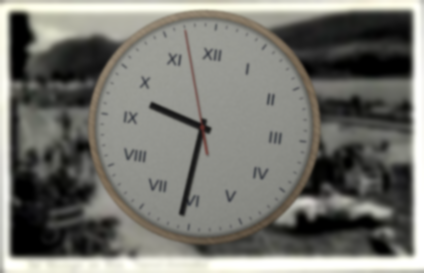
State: 9 h 30 min 57 s
